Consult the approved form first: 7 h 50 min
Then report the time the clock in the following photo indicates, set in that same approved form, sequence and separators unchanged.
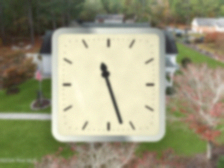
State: 11 h 27 min
